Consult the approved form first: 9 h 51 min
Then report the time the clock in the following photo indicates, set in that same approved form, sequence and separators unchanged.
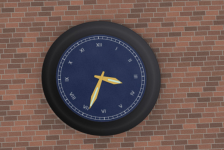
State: 3 h 34 min
